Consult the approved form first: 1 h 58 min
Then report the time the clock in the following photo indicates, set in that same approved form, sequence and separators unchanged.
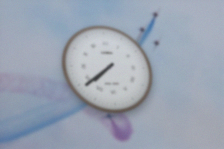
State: 7 h 39 min
